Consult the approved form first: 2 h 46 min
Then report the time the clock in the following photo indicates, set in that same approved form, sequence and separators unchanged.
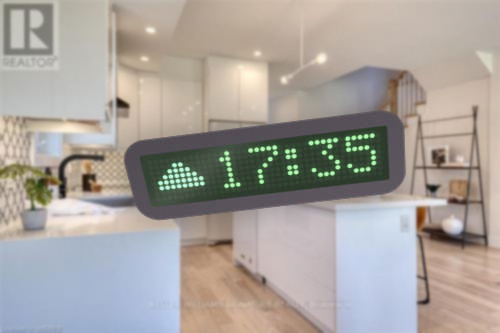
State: 17 h 35 min
